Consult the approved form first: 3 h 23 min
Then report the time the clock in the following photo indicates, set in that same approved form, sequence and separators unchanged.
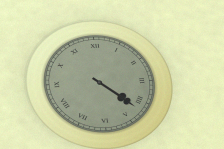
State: 4 h 22 min
